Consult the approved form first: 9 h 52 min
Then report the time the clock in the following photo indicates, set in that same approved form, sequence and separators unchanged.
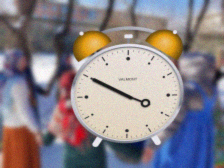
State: 3 h 50 min
